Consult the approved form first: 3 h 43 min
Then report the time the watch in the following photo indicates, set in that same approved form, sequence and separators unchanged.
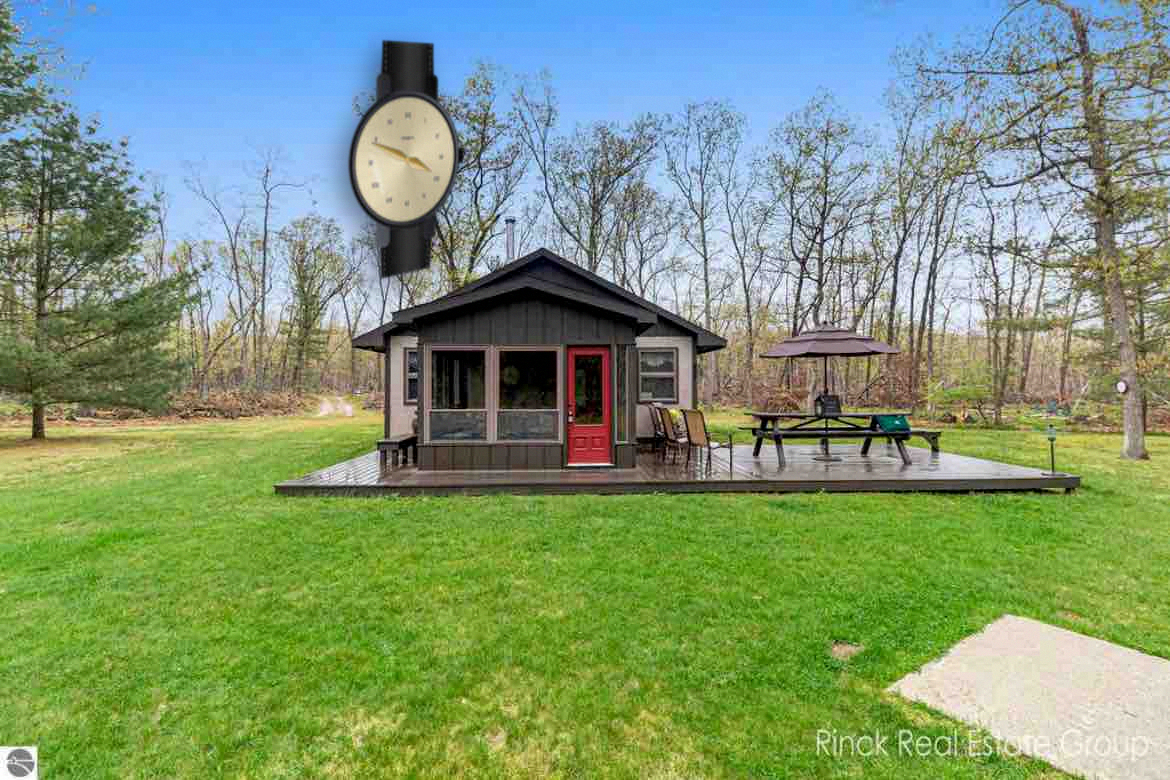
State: 3 h 49 min
